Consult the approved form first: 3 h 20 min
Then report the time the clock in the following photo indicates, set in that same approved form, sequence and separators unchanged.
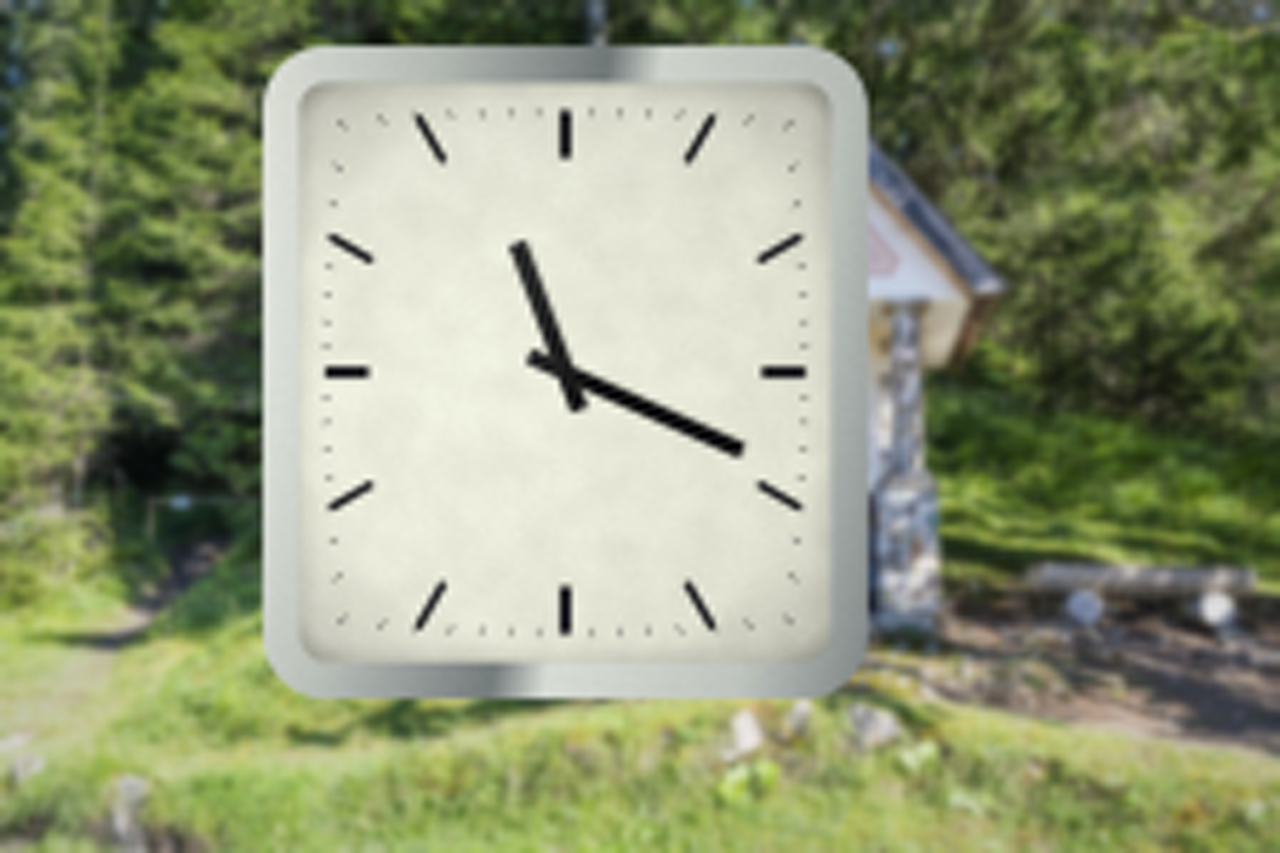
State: 11 h 19 min
